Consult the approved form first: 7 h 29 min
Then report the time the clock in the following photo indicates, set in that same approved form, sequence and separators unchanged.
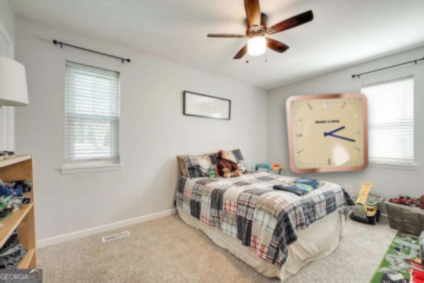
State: 2 h 18 min
